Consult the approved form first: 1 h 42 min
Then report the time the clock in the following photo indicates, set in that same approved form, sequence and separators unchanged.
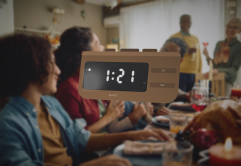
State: 1 h 21 min
